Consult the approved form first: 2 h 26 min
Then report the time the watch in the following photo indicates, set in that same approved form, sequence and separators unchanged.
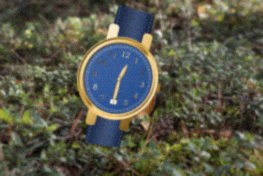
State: 12 h 30 min
